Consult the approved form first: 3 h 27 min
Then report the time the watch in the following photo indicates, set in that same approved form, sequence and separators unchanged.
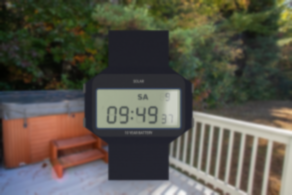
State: 9 h 49 min
